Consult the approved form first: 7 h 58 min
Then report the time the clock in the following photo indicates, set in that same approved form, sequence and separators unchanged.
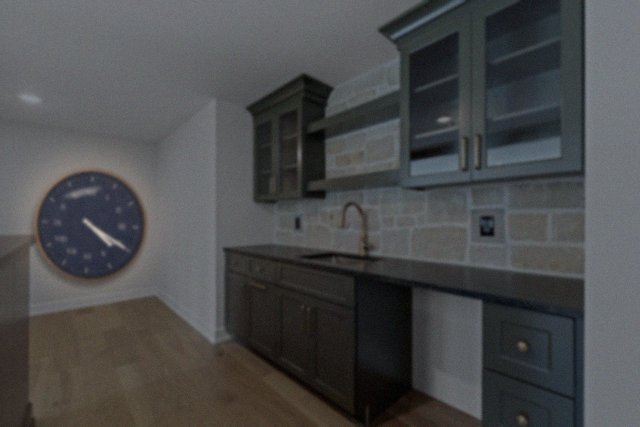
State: 4 h 20 min
